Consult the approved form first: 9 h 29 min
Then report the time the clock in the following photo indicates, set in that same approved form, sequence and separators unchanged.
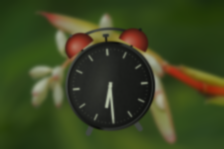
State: 6 h 30 min
